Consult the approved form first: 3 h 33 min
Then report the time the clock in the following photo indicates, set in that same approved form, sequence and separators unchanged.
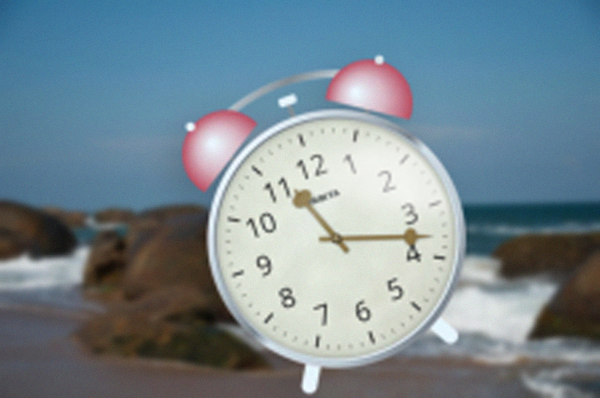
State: 11 h 18 min
